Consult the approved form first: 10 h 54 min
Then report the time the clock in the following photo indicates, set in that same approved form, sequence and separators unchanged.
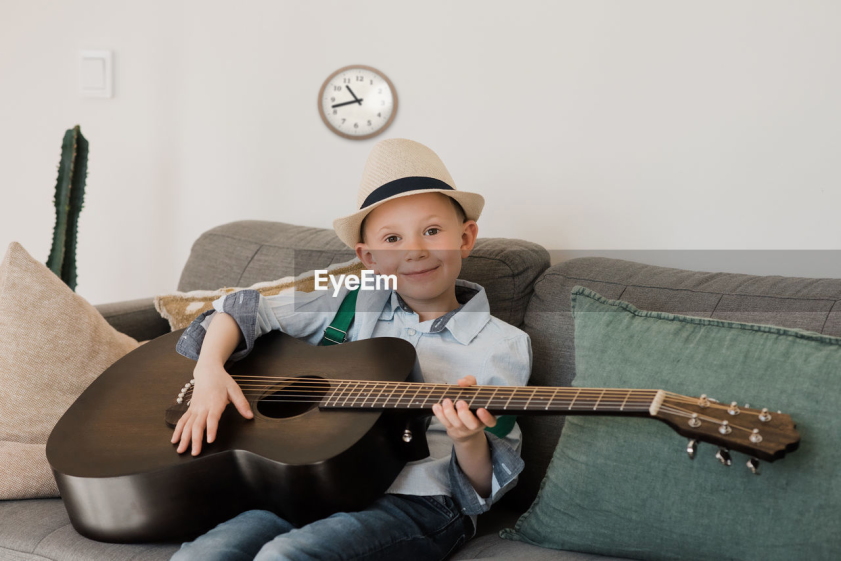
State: 10 h 42 min
